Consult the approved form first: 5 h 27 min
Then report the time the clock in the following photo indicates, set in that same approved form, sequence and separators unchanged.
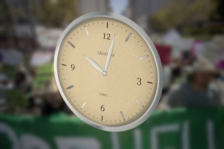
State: 10 h 02 min
